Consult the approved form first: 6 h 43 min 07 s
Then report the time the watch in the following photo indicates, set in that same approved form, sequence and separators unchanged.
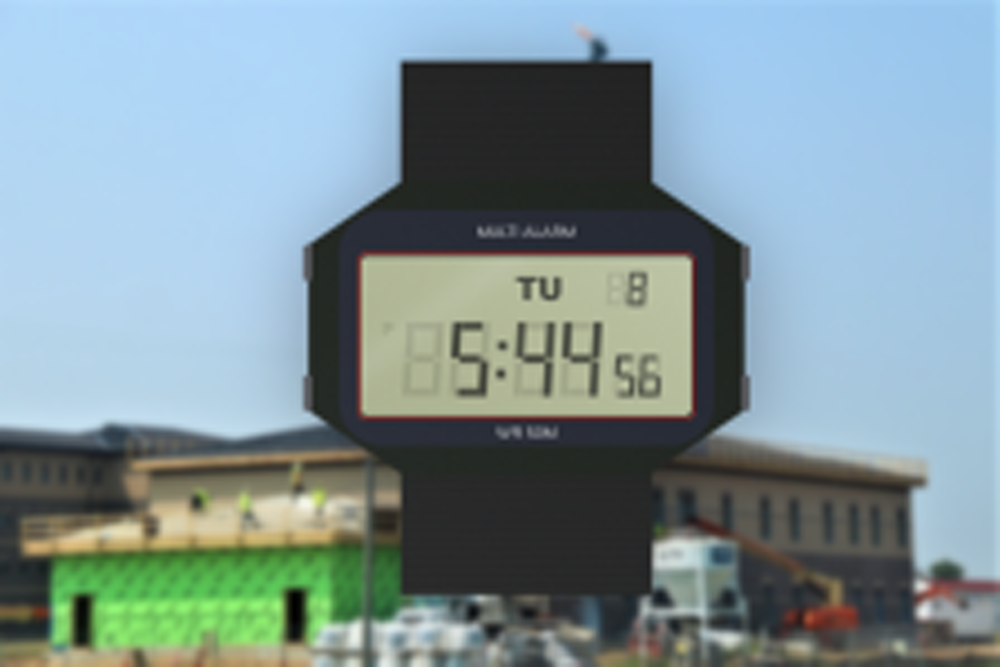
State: 5 h 44 min 56 s
